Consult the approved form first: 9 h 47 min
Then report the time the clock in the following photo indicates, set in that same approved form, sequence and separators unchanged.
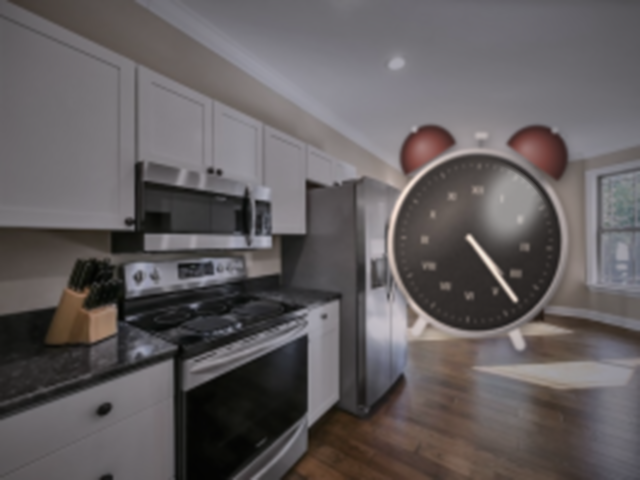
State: 4 h 23 min
